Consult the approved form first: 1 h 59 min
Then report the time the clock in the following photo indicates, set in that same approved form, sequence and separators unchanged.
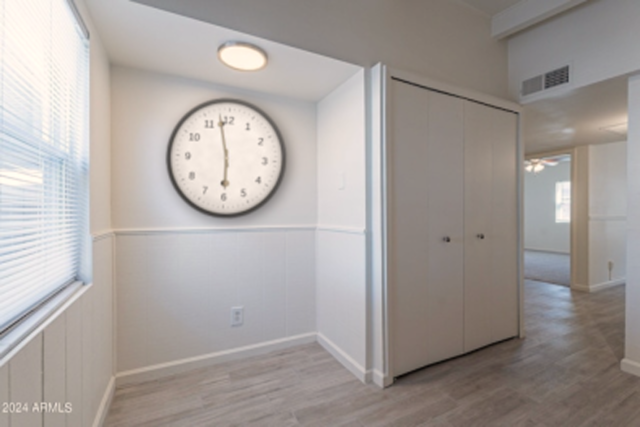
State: 5 h 58 min
